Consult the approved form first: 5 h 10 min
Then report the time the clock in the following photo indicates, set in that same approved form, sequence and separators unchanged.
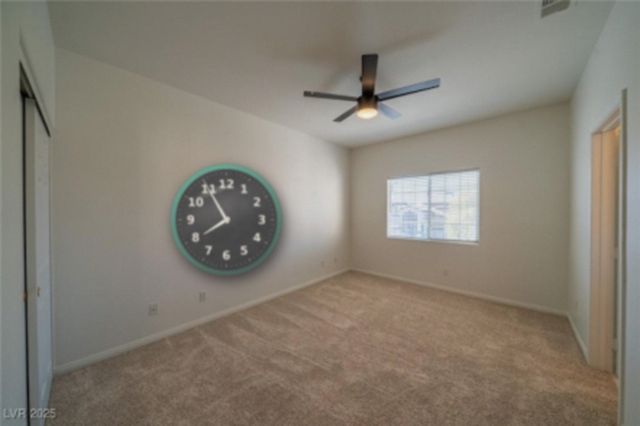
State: 7 h 55 min
